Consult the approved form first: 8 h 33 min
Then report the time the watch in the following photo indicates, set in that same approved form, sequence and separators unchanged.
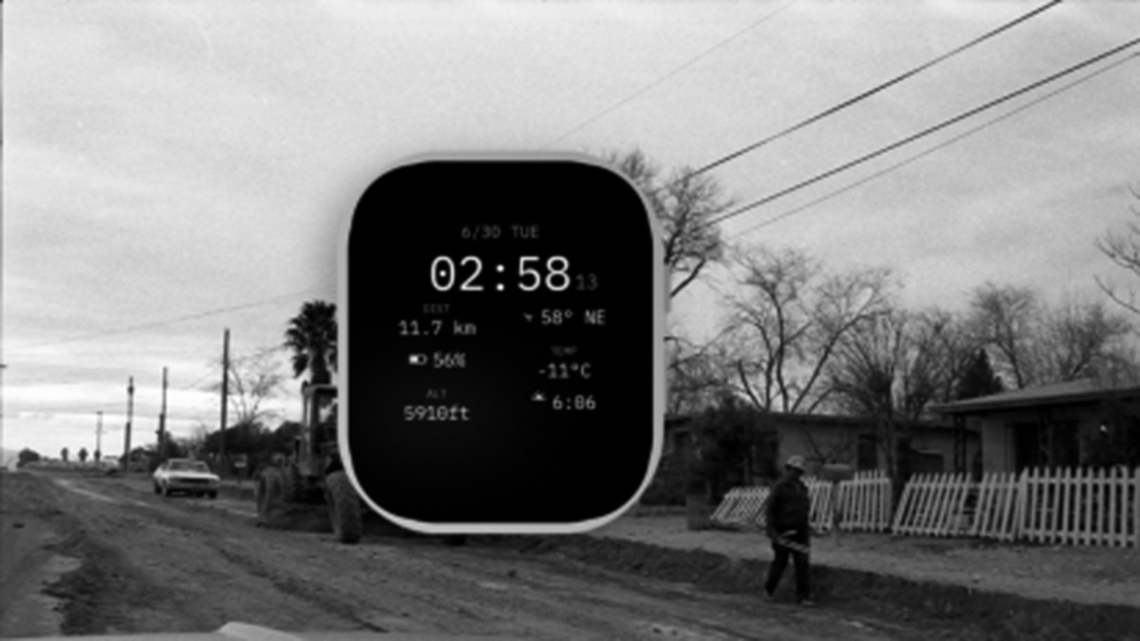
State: 2 h 58 min
